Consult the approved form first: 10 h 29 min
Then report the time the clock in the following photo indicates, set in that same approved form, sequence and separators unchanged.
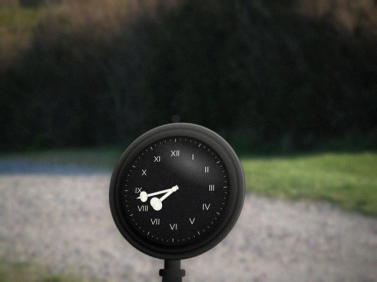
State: 7 h 43 min
